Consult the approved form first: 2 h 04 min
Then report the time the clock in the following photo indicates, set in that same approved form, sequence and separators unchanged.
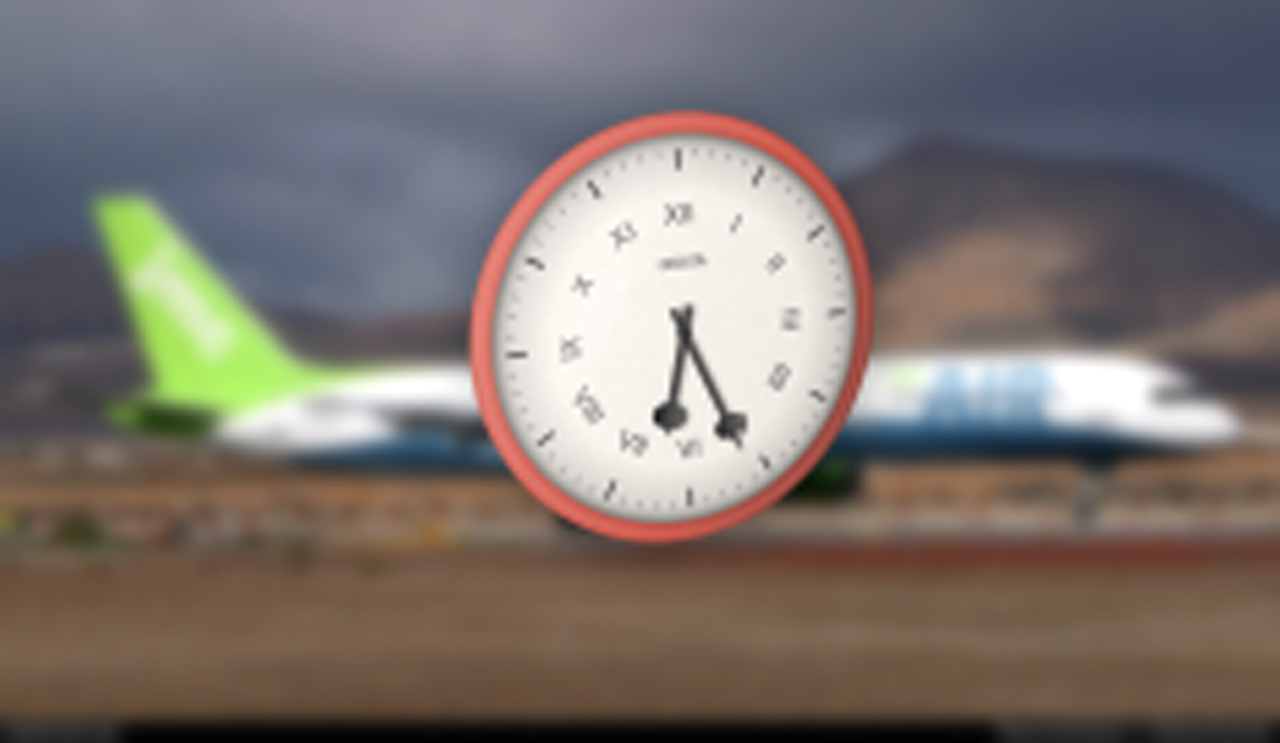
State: 6 h 26 min
